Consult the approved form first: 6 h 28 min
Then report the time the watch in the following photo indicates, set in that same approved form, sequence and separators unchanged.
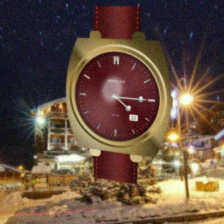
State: 4 h 15 min
